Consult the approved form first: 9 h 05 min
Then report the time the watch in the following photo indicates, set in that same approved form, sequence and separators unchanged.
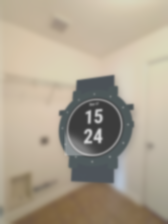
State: 15 h 24 min
